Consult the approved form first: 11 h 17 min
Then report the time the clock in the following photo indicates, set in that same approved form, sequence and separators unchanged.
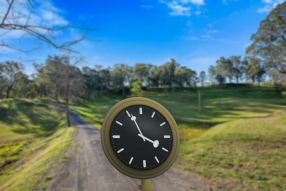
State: 3 h 56 min
